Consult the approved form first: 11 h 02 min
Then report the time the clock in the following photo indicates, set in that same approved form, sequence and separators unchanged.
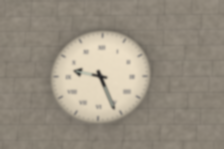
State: 9 h 26 min
